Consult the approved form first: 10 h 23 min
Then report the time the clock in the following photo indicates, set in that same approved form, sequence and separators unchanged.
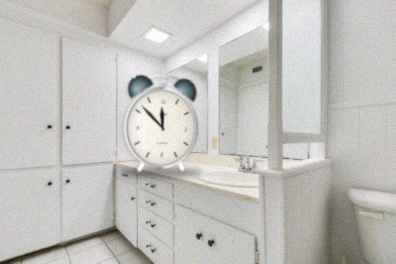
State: 11 h 52 min
